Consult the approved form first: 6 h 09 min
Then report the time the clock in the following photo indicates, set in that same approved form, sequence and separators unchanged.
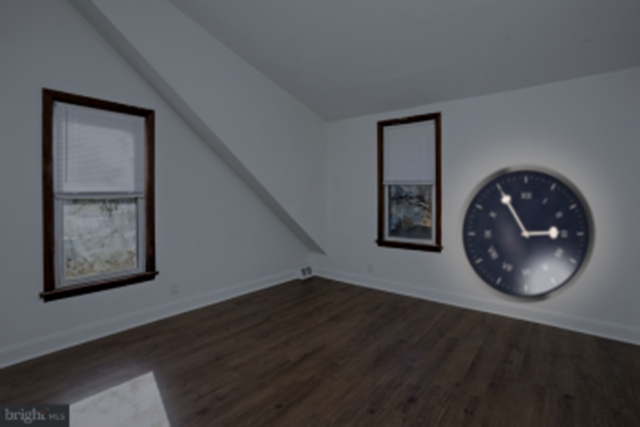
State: 2 h 55 min
